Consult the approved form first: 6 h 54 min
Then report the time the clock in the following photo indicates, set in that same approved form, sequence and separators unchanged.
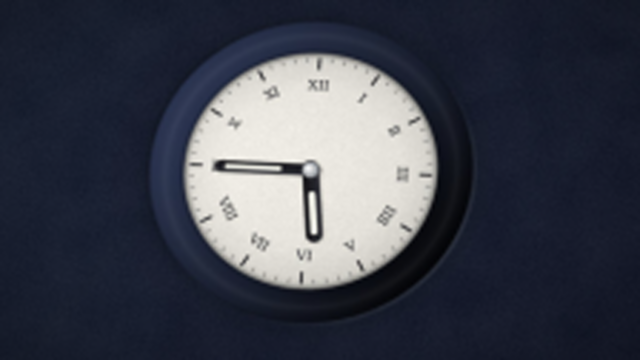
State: 5 h 45 min
